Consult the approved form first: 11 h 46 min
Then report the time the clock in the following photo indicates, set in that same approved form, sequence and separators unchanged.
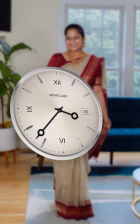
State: 3 h 37 min
